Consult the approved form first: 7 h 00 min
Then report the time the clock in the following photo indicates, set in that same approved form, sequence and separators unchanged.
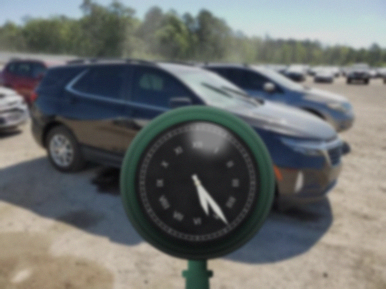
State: 5 h 24 min
